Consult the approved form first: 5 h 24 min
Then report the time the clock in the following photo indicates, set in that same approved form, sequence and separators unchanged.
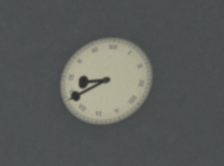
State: 8 h 39 min
